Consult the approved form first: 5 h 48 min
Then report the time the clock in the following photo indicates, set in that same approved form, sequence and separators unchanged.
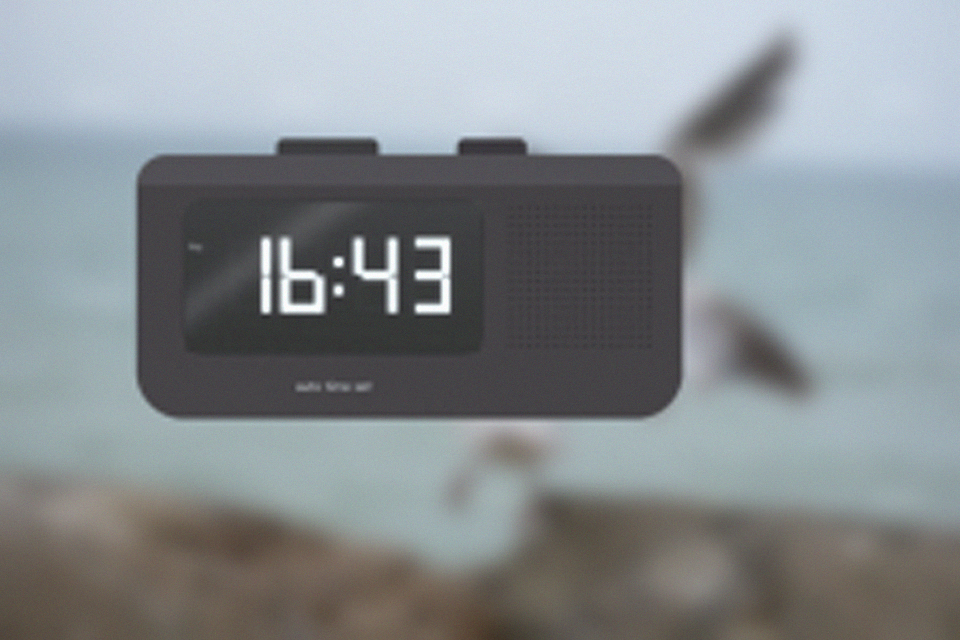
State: 16 h 43 min
